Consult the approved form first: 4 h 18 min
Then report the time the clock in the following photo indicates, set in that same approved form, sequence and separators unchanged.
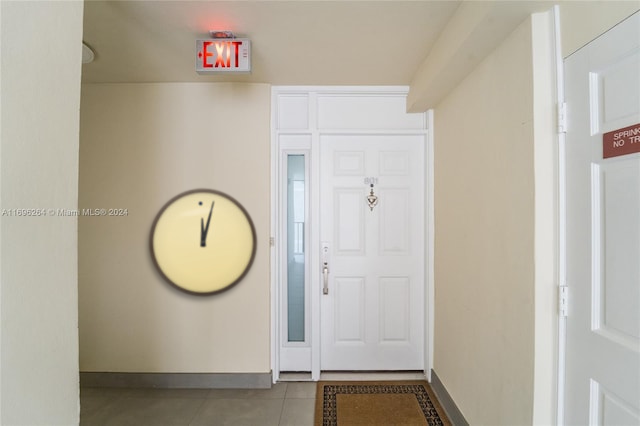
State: 12 h 03 min
